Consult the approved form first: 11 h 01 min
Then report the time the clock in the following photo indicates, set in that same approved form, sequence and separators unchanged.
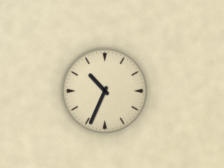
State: 10 h 34 min
